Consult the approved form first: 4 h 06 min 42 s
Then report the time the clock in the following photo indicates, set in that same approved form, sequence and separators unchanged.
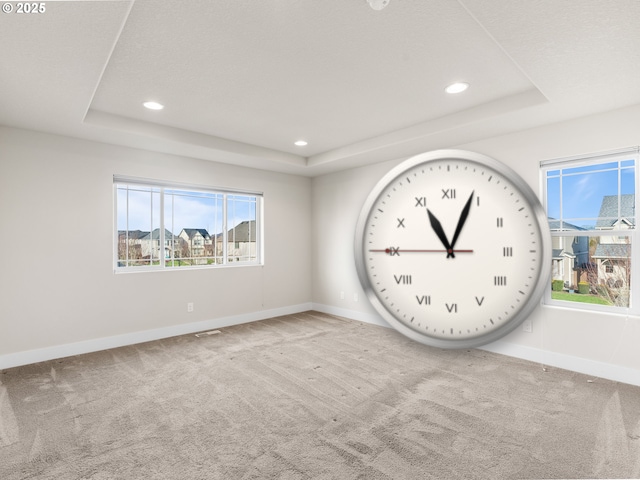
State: 11 h 03 min 45 s
